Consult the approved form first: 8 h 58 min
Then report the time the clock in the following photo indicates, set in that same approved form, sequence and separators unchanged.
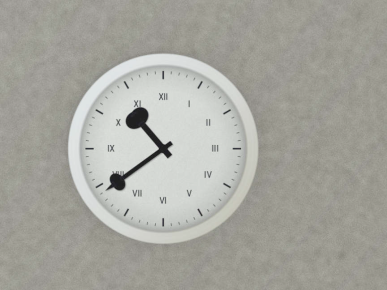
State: 10 h 39 min
